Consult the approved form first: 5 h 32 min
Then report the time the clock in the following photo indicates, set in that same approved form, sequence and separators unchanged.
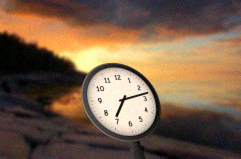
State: 7 h 13 min
